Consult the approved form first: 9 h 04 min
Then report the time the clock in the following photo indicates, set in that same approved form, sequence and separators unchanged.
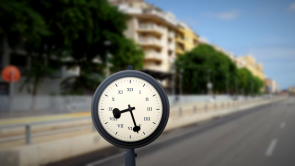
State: 8 h 27 min
